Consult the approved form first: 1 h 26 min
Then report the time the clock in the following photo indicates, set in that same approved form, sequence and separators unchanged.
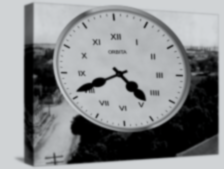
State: 4 h 41 min
